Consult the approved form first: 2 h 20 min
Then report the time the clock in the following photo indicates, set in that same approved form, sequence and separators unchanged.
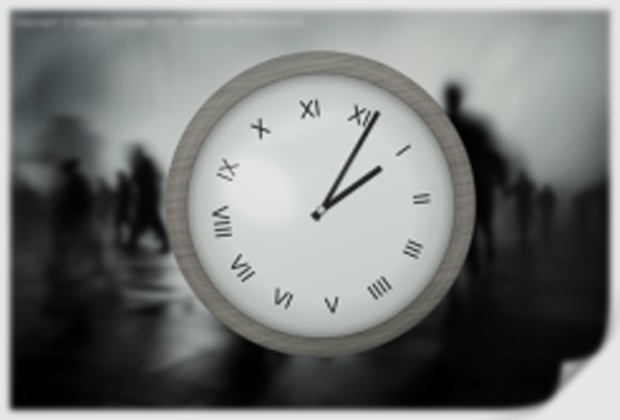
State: 1 h 01 min
